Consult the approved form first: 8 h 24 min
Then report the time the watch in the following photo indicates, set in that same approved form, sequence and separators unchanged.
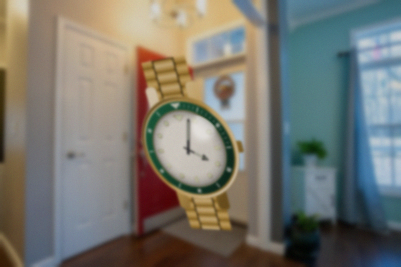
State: 4 h 03 min
